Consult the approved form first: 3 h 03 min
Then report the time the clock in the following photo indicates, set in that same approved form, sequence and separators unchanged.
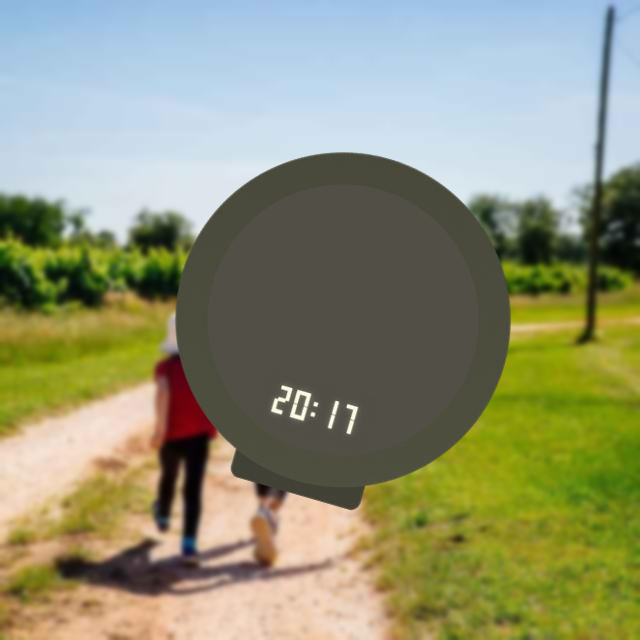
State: 20 h 17 min
